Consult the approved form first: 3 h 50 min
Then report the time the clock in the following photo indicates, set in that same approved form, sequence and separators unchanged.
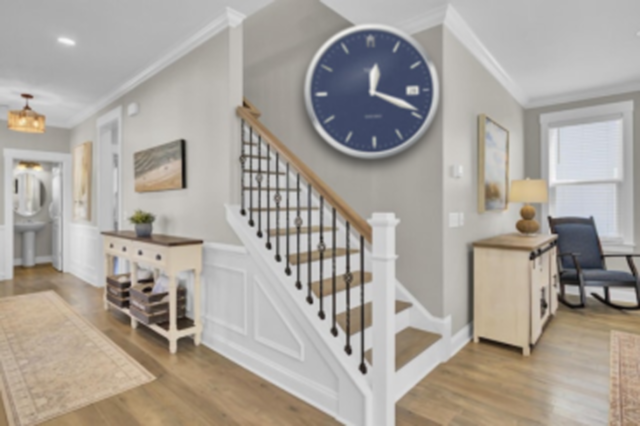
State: 12 h 19 min
